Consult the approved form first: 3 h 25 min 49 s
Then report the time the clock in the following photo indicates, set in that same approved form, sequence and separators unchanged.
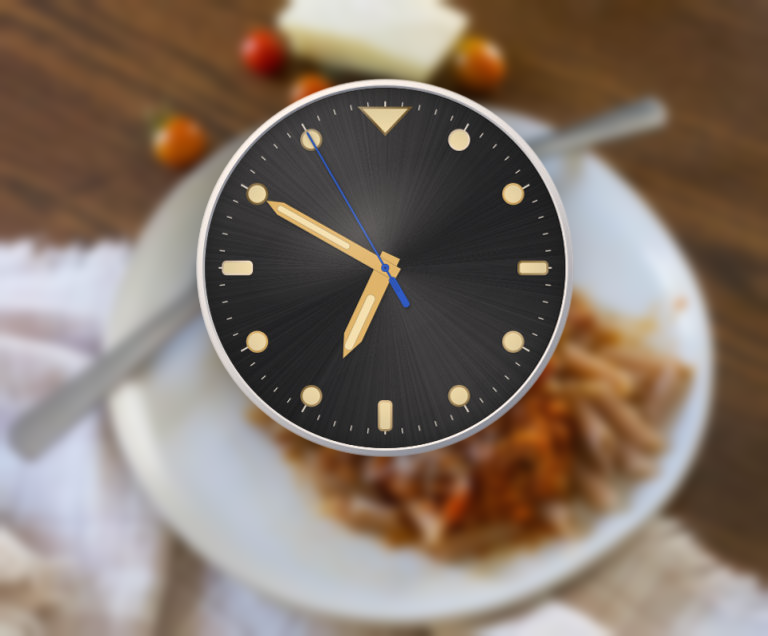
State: 6 h 49 min 55 s
